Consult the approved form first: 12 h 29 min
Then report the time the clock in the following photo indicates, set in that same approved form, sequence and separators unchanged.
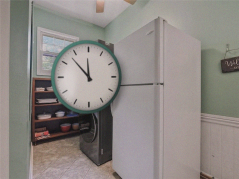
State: 11 h 53 min
